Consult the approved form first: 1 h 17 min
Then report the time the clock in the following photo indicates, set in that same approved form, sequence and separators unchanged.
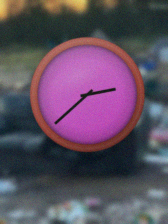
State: 2 h 38 min
